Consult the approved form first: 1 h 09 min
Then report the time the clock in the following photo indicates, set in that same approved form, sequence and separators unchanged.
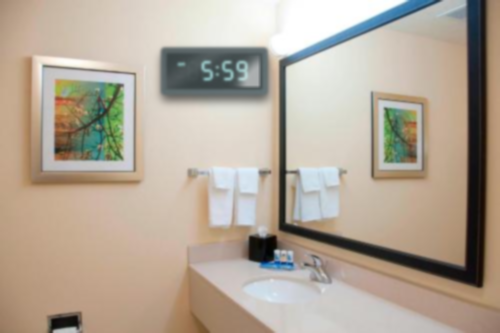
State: 5 h 59 min
